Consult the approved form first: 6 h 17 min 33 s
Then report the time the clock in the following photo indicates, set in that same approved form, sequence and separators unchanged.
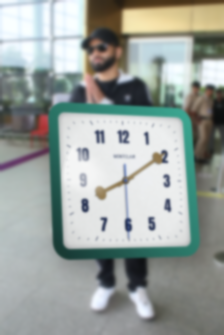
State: 8 h 09 min 30 s
